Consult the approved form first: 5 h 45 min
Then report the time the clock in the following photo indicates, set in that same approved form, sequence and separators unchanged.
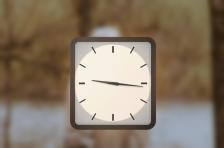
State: 9 h 16 min
